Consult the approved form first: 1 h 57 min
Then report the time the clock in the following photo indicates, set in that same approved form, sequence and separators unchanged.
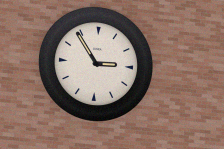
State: 2 h 54 min
